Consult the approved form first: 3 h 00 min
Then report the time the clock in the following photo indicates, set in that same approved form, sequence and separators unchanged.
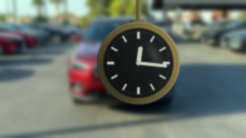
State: 12 h 16 min
